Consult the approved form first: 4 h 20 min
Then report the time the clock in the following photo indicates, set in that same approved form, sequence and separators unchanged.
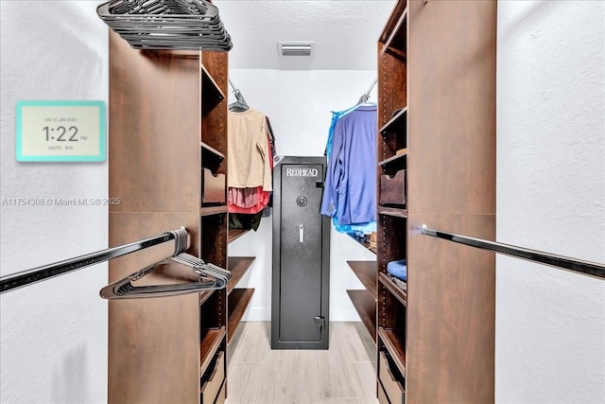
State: 1 h 22 min
